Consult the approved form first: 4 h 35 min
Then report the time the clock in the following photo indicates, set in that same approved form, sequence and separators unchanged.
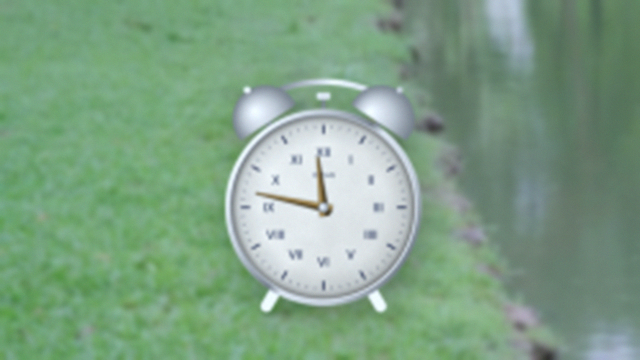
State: 11 h 47 min
